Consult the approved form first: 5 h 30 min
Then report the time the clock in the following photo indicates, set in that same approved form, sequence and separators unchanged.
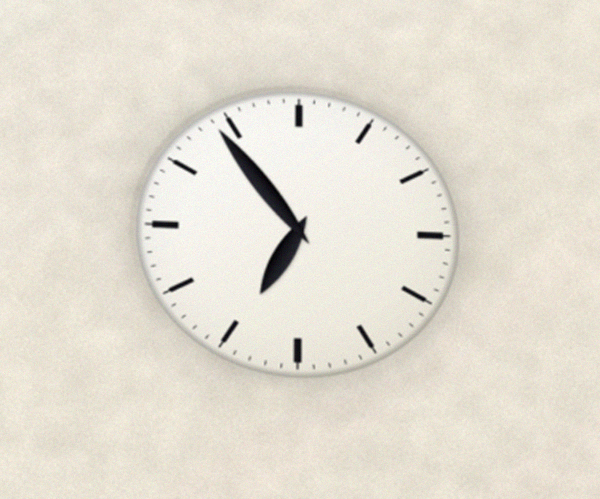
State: 6 h 54 min
